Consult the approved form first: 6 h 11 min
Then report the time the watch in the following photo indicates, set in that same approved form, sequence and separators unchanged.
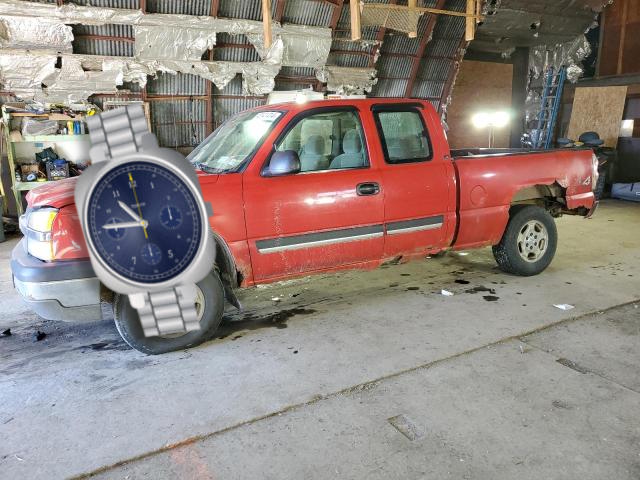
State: 10 h 46 min
